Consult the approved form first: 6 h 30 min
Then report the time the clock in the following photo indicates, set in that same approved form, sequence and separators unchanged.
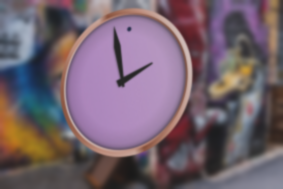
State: 1 h 57 min
